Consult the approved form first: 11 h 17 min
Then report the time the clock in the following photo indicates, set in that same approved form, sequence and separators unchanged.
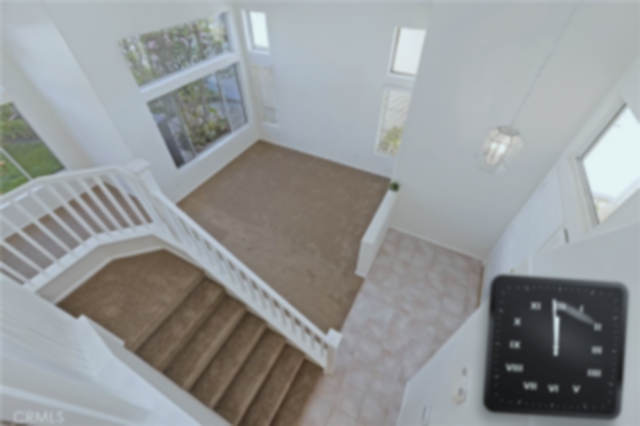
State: 11 h 59 min
